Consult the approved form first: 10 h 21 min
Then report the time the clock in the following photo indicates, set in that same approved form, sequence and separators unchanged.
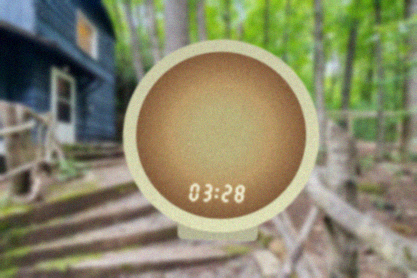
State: 3 h 28 min
